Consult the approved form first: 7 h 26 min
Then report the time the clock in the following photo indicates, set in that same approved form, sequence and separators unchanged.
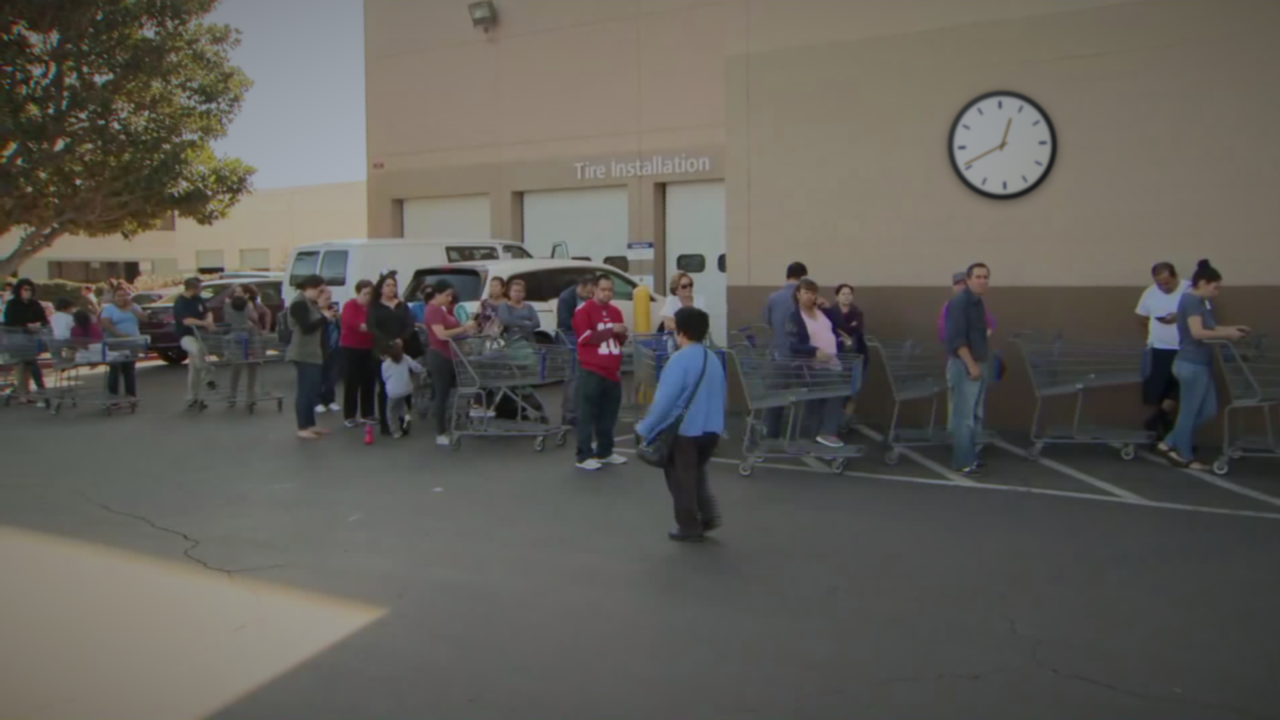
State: 12 h 41 min
